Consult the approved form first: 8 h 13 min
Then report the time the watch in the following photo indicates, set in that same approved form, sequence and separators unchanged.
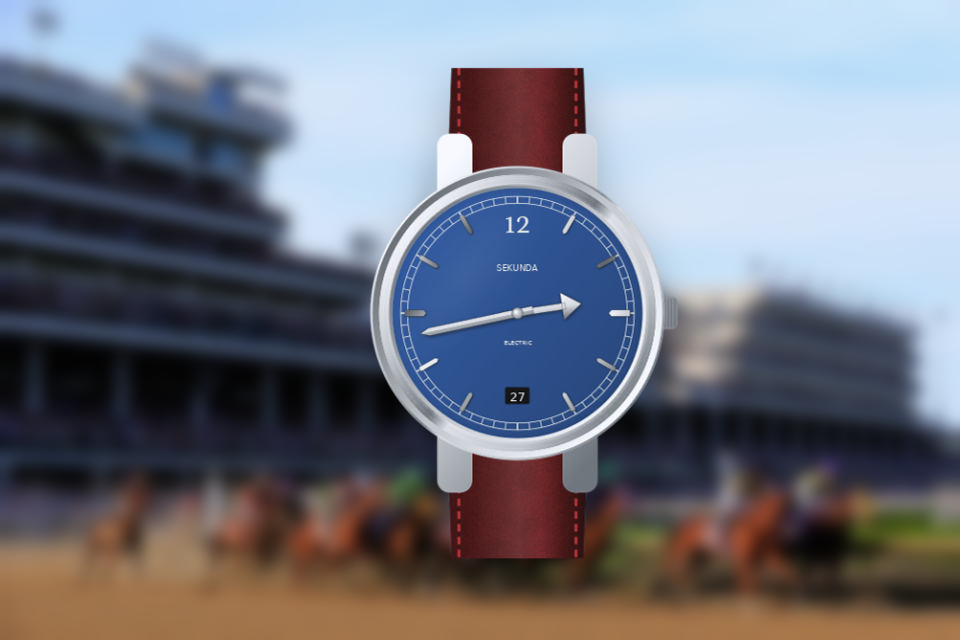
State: 2 h 43 min
